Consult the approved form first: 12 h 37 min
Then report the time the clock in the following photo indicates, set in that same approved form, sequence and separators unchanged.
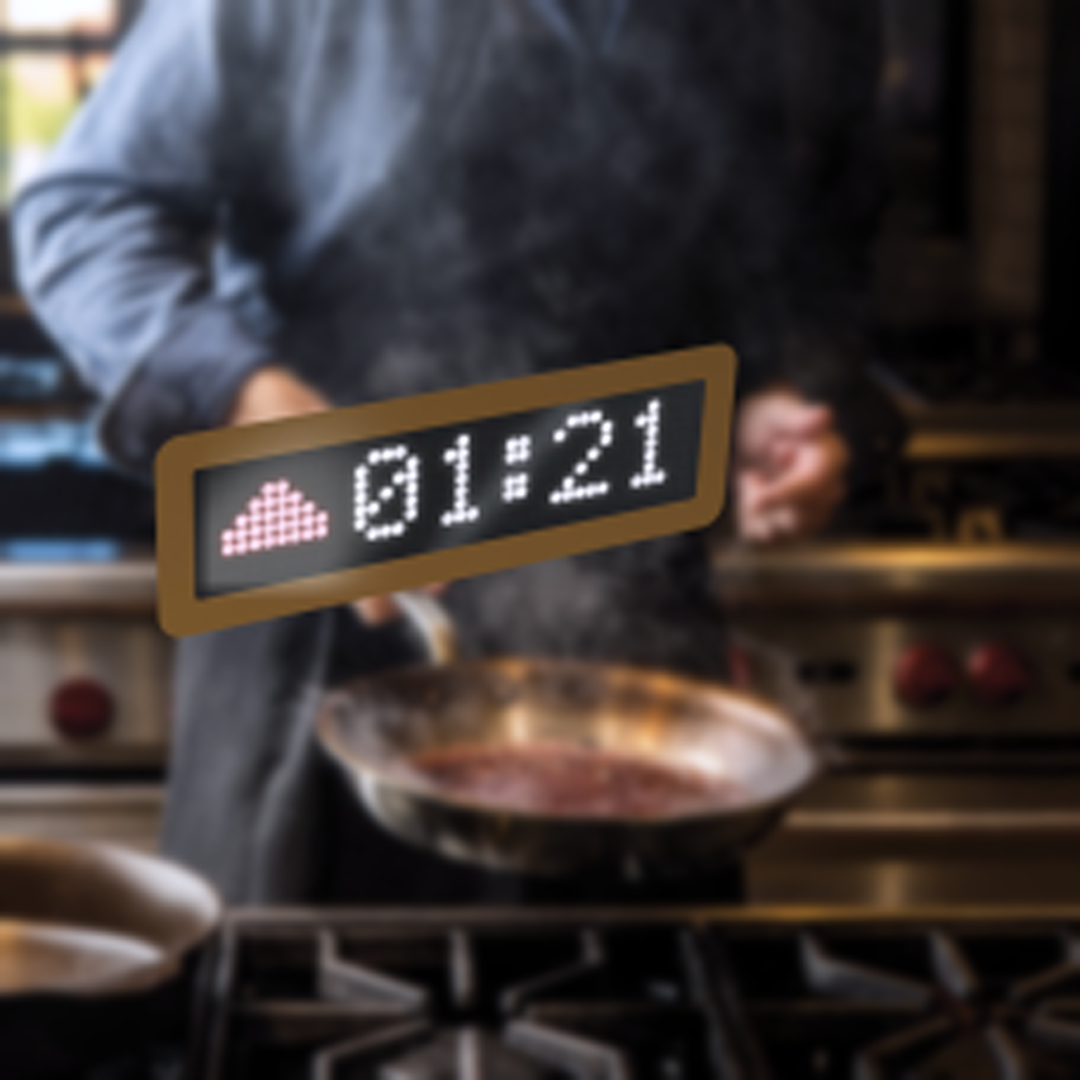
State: 1 h 21 min
